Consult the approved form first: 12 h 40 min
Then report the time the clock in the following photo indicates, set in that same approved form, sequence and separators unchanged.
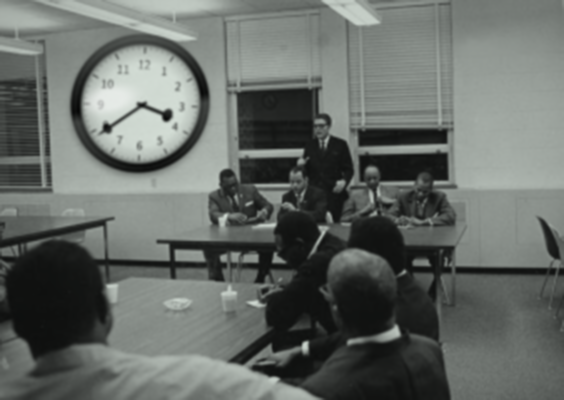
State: 3 h 39 min
